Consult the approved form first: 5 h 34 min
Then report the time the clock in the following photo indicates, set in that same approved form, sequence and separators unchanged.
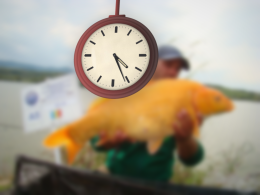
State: 4 h 26 min
